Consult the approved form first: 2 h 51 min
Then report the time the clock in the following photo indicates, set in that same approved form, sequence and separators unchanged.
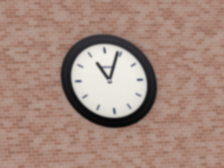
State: 11 h 04 min
